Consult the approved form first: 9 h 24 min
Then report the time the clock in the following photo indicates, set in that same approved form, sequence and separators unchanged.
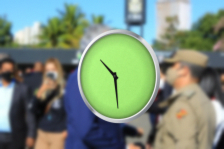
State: 10 h 29 min
